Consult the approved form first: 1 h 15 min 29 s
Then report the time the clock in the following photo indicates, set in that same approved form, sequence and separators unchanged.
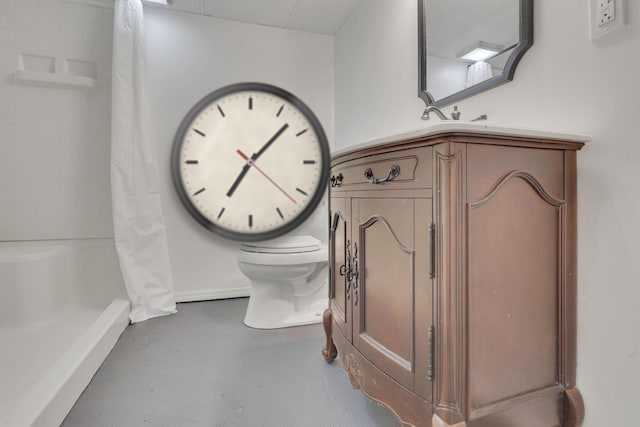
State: 7 h 07 min 22 s
